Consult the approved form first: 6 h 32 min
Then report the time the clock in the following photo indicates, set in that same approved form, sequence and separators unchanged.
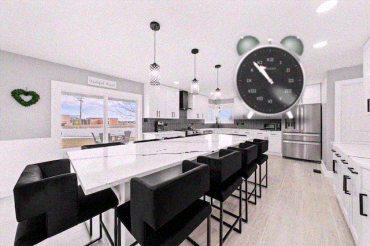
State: 10 h 53 min
